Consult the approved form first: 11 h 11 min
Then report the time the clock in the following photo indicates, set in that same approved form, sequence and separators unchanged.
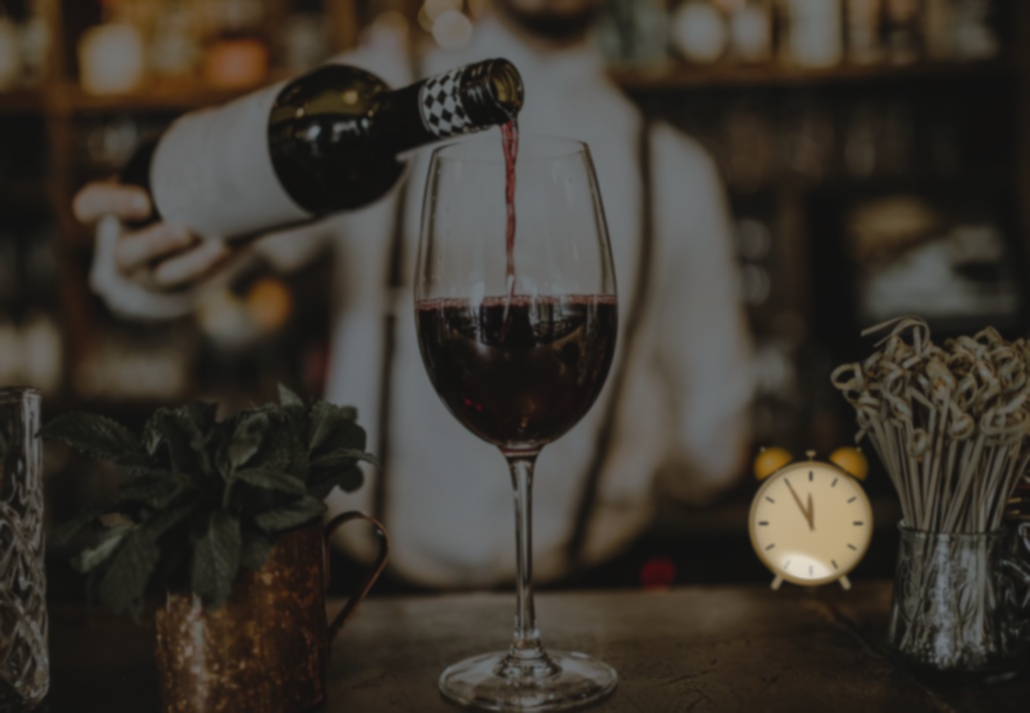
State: 11 h 55 min
